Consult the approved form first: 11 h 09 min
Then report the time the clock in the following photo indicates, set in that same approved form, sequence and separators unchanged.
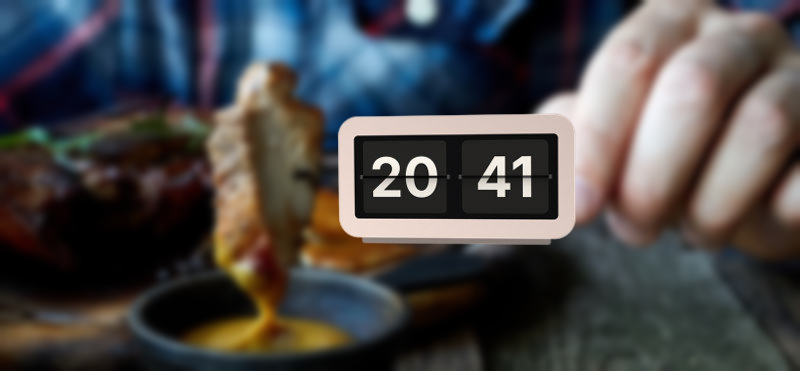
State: 20 h 41 min
